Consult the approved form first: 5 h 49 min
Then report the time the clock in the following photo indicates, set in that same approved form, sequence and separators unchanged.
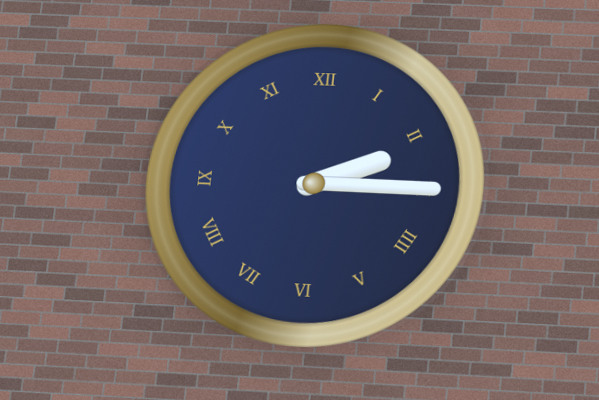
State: 2 h 15 min
